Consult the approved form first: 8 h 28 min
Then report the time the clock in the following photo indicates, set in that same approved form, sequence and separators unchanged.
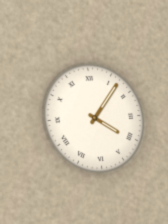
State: 4 h 07 min
